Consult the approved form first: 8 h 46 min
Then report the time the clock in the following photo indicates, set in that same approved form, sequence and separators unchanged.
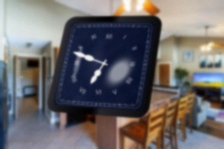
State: 6 h 48 min
